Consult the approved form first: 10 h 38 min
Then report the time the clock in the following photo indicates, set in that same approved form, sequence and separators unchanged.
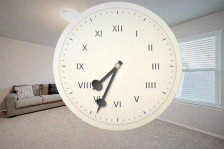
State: 7 h 34 min
